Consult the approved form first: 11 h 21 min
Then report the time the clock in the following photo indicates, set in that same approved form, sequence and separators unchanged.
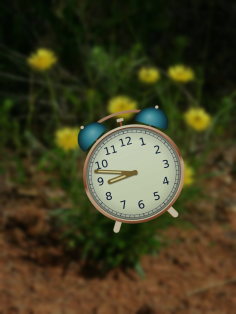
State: 8 h 48 min
